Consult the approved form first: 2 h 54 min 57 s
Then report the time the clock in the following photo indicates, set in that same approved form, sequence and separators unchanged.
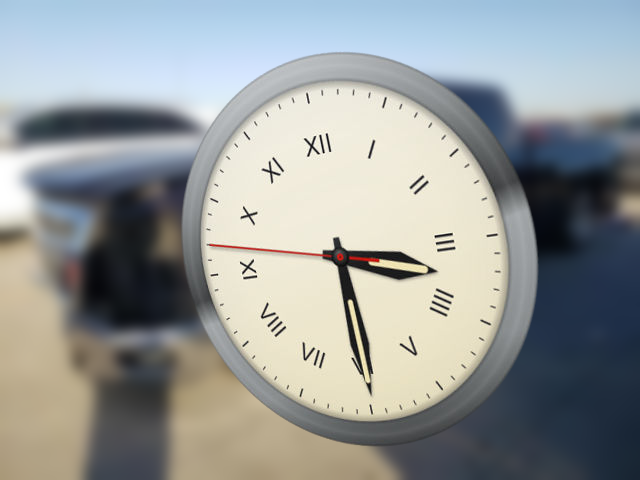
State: 3 h 29 min 47 s
